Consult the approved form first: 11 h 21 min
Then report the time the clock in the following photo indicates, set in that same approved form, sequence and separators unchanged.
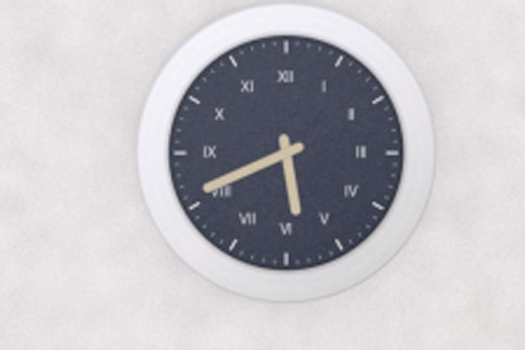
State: 5 h 41 min
